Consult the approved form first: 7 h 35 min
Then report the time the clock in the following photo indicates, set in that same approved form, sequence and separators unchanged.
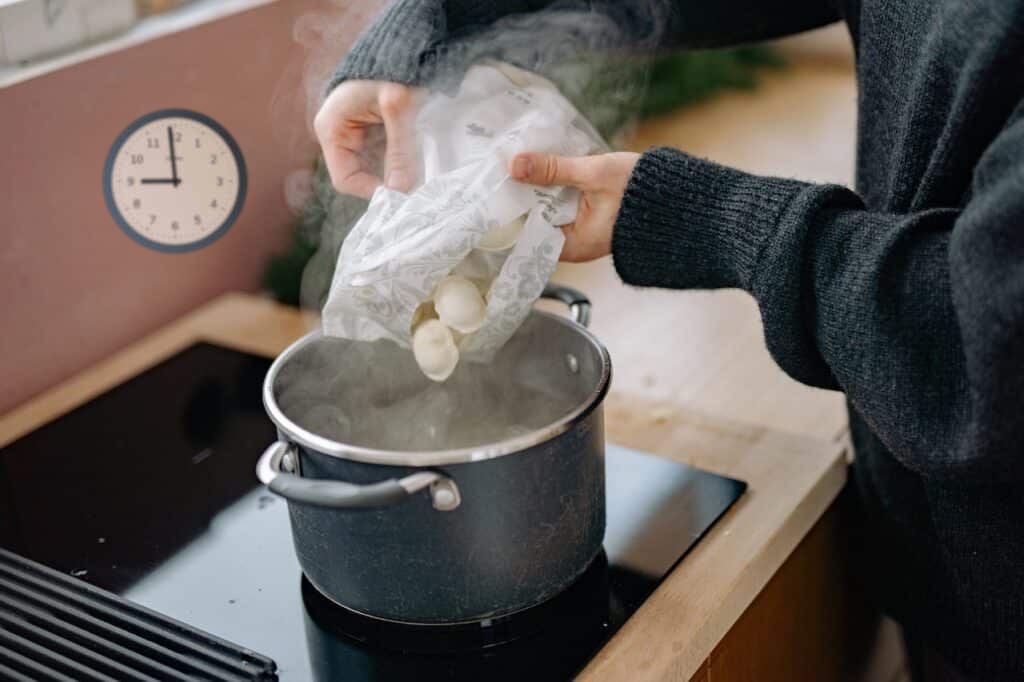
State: 8 h 59 min
